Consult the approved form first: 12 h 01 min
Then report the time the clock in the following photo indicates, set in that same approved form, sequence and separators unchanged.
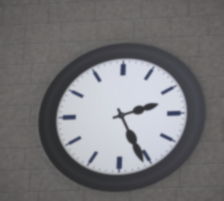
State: 2 h 26 min
